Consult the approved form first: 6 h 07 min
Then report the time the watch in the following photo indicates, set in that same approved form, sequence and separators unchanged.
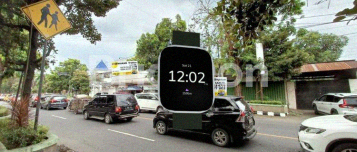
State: 12 h 02 min
